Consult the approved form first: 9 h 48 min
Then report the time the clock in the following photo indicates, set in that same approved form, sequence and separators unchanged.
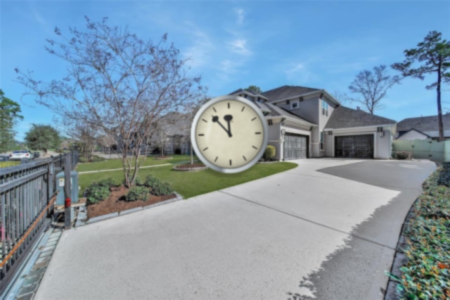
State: 11 h 53 min
